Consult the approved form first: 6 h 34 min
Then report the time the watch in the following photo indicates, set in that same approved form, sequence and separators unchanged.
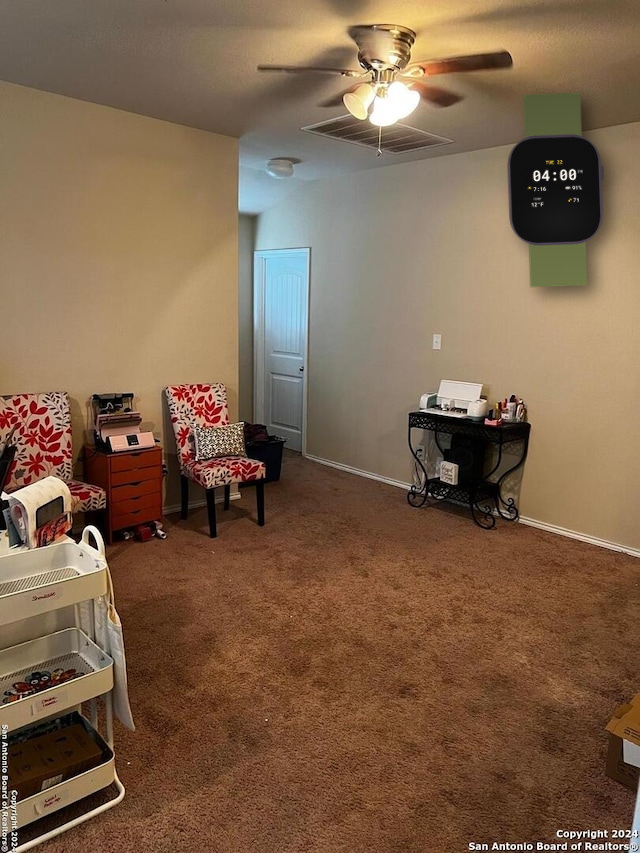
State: 4 h 00 min
